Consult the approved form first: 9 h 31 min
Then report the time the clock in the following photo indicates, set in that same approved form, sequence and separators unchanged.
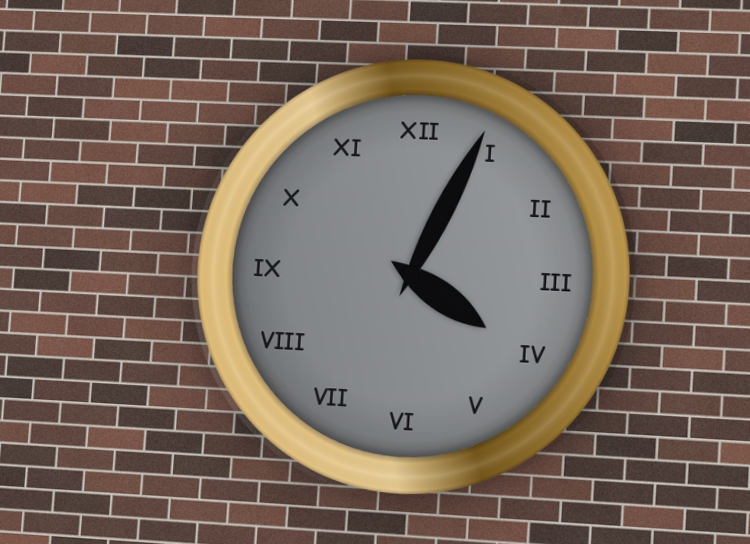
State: 4 h 04 min
